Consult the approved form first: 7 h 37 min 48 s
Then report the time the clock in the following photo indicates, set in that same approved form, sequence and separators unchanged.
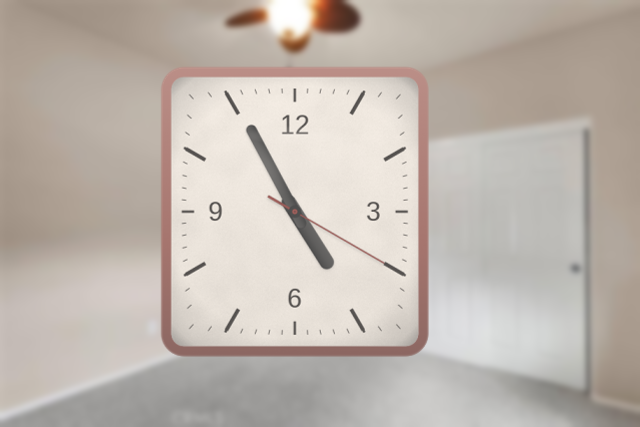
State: 4 h 55 min 20 s
